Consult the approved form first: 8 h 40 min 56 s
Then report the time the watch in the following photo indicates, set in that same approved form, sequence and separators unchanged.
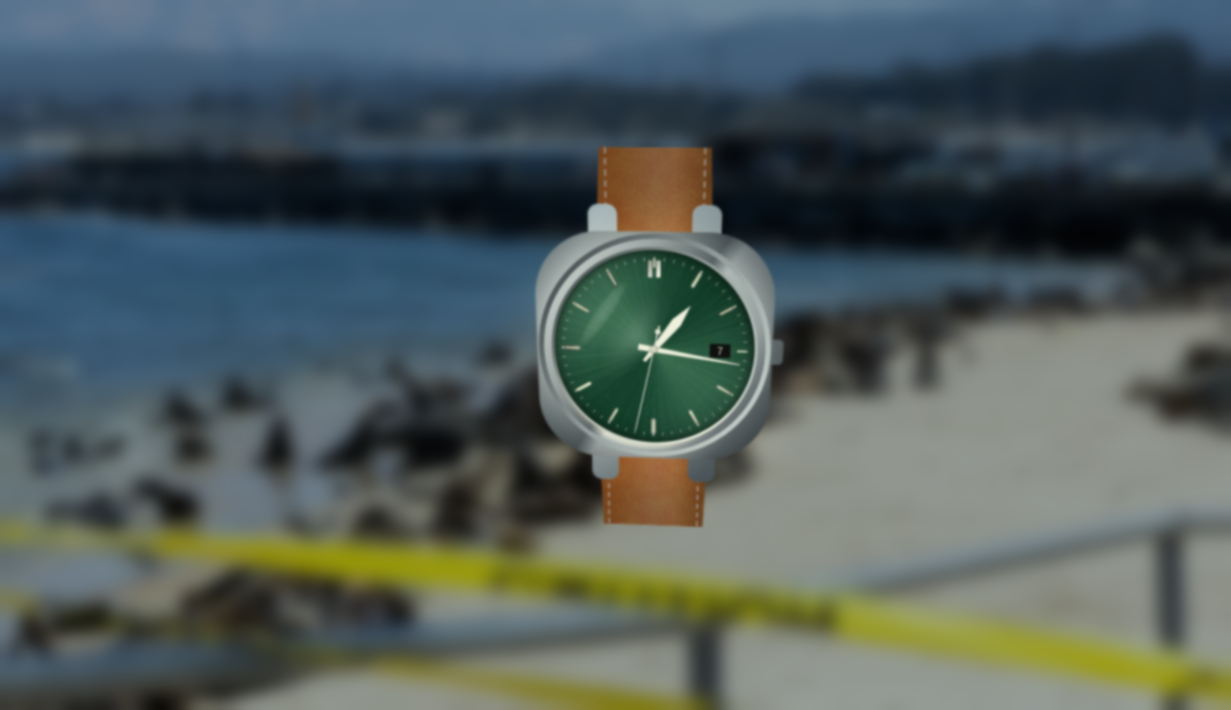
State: 1 h 16 min 32 s
